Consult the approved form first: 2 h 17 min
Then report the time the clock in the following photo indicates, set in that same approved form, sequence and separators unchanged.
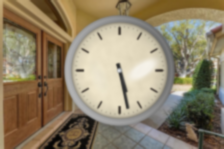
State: 5 h 28 min
